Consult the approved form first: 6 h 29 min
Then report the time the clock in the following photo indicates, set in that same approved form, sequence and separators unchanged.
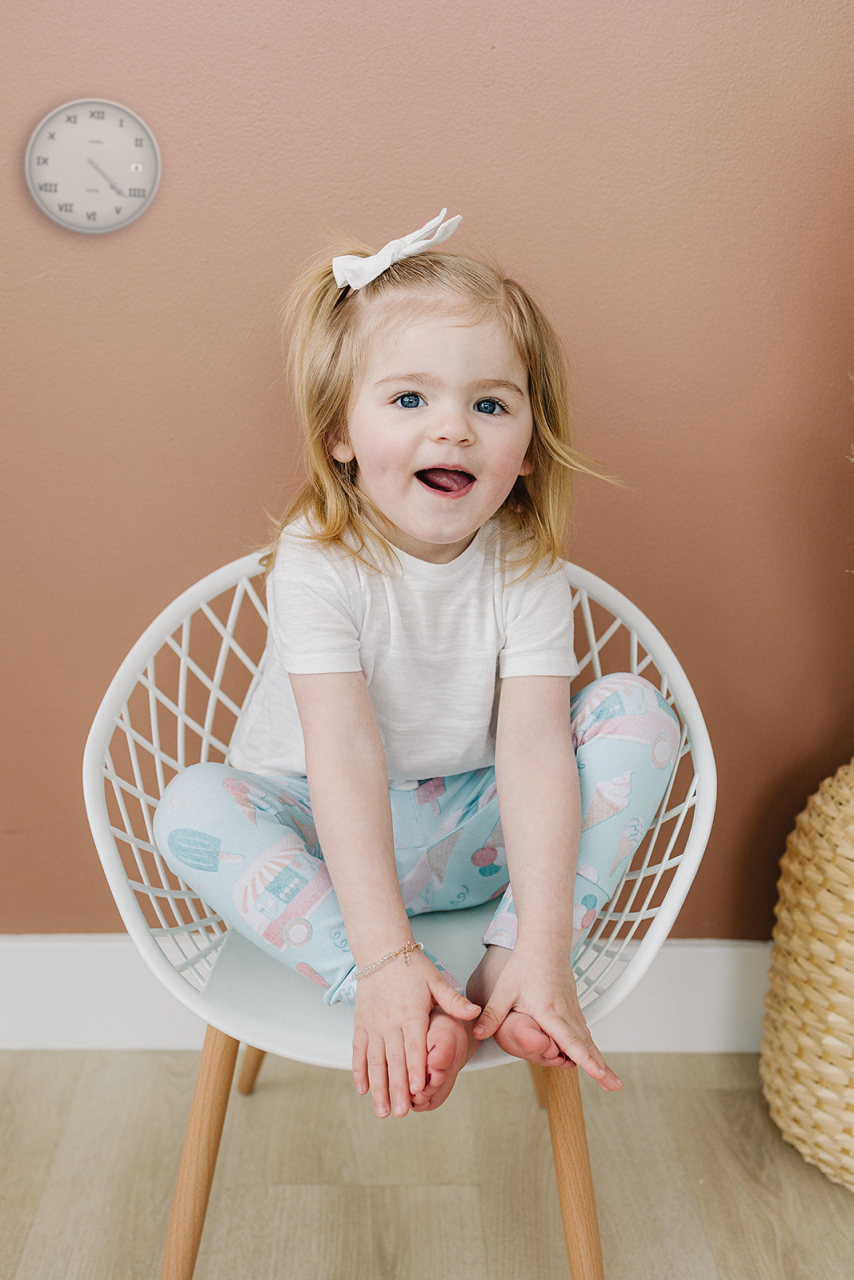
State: 4 h 22 min
